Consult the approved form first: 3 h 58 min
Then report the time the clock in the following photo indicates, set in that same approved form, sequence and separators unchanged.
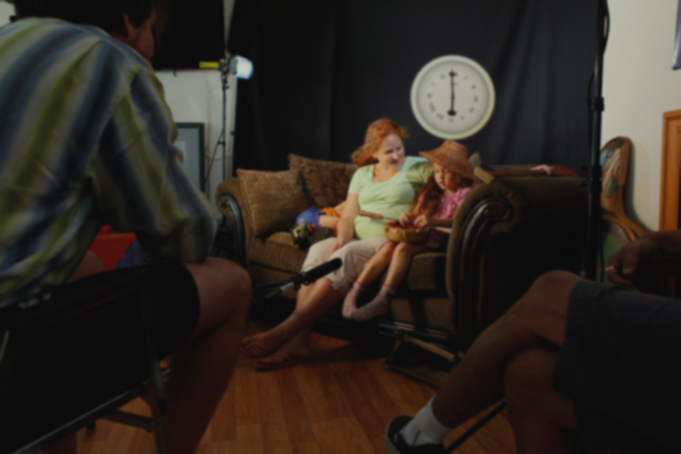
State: 5 h 59 min
